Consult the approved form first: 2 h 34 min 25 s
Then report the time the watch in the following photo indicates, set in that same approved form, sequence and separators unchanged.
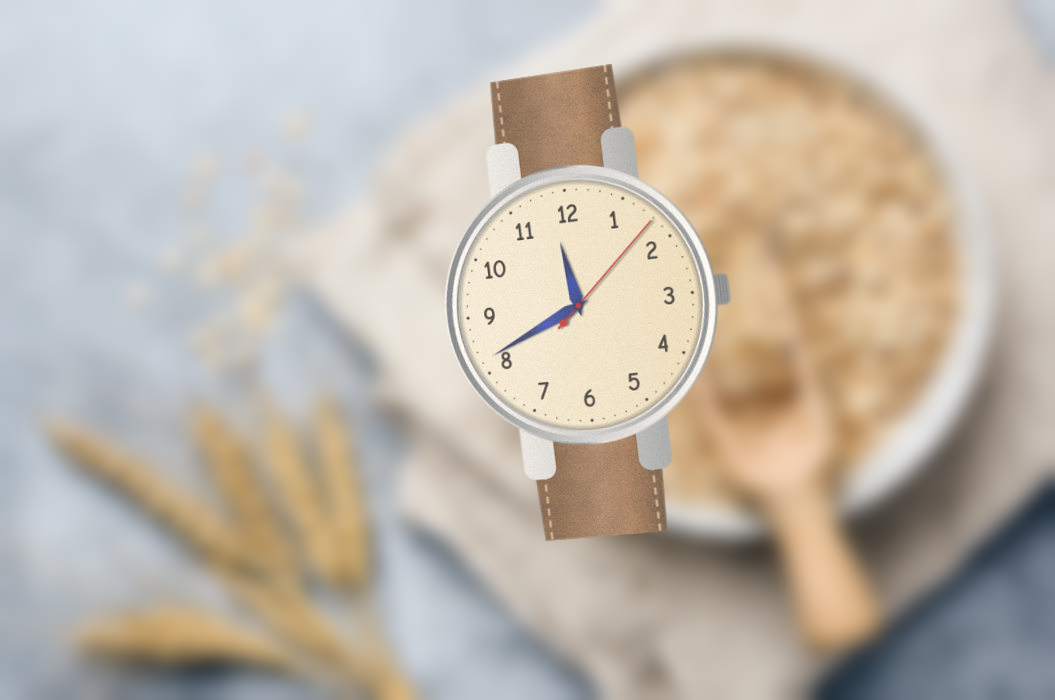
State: 11 h 41 min 08 s
